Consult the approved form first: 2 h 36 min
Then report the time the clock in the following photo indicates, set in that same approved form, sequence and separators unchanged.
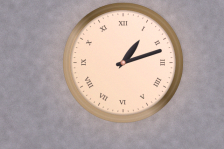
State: 1 h 12 min
